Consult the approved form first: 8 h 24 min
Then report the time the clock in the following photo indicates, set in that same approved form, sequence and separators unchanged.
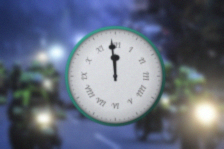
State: 11 h 59 min
